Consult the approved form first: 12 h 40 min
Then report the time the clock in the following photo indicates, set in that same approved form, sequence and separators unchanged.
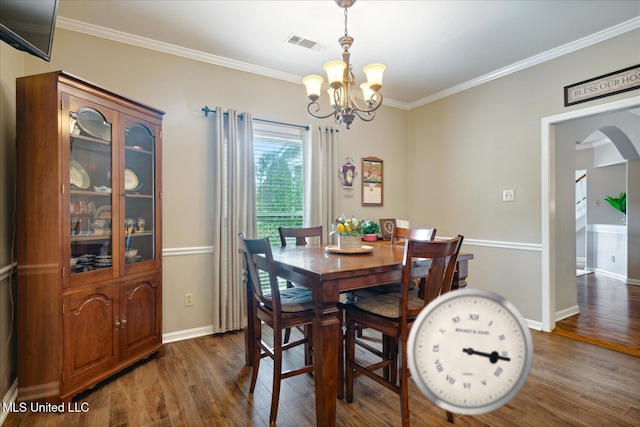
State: 3 h 16 min
